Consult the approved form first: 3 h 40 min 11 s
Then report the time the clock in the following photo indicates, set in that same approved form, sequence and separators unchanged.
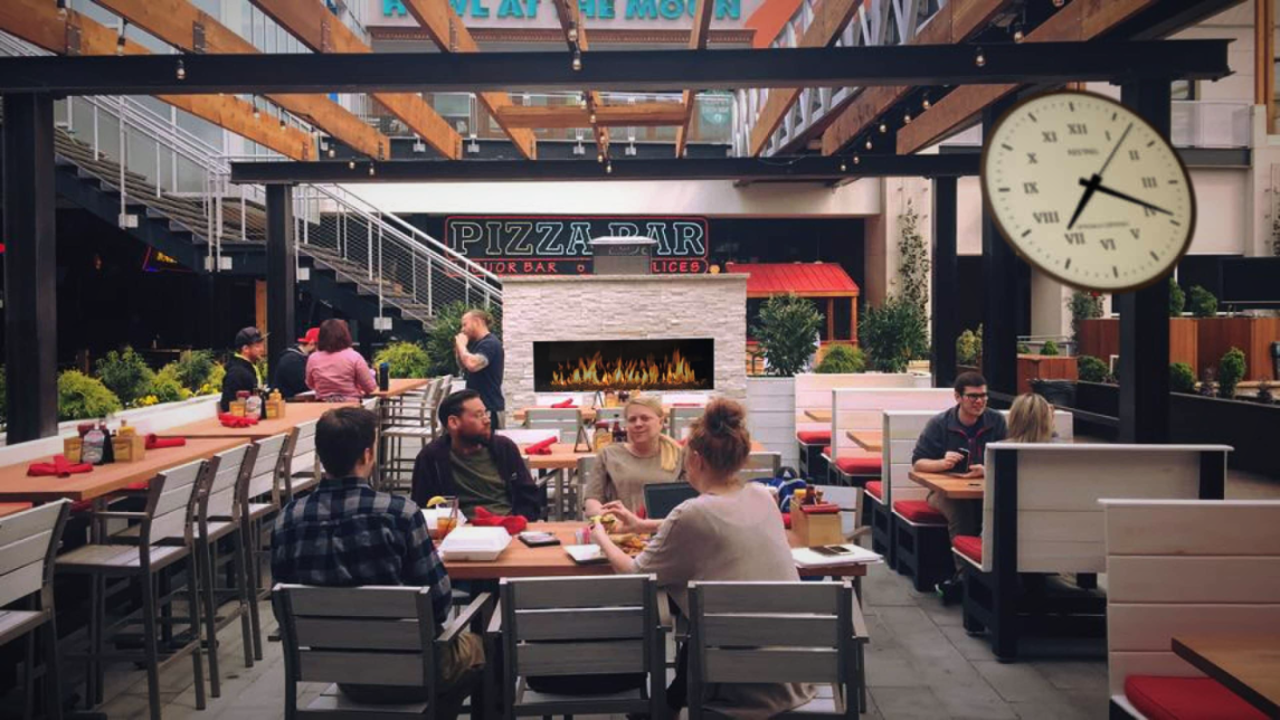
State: 7 h 19 min 07 s
